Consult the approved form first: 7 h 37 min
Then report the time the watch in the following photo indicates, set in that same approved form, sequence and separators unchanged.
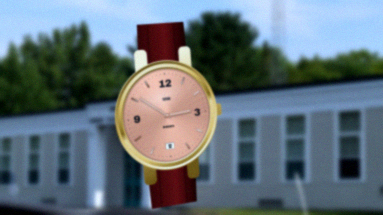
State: 2 h 51 min
